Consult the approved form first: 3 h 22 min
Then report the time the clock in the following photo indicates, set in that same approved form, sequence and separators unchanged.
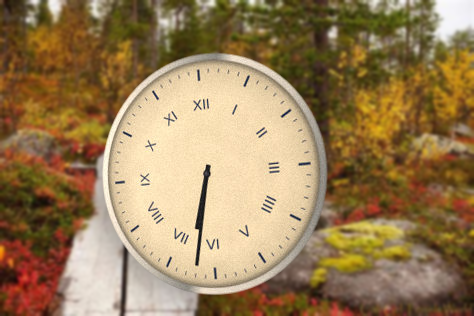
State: 6 h 32 min
